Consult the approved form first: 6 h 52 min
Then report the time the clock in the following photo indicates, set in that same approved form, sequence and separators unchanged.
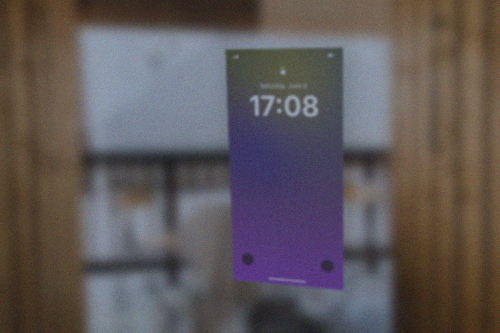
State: 17 h 08 min
